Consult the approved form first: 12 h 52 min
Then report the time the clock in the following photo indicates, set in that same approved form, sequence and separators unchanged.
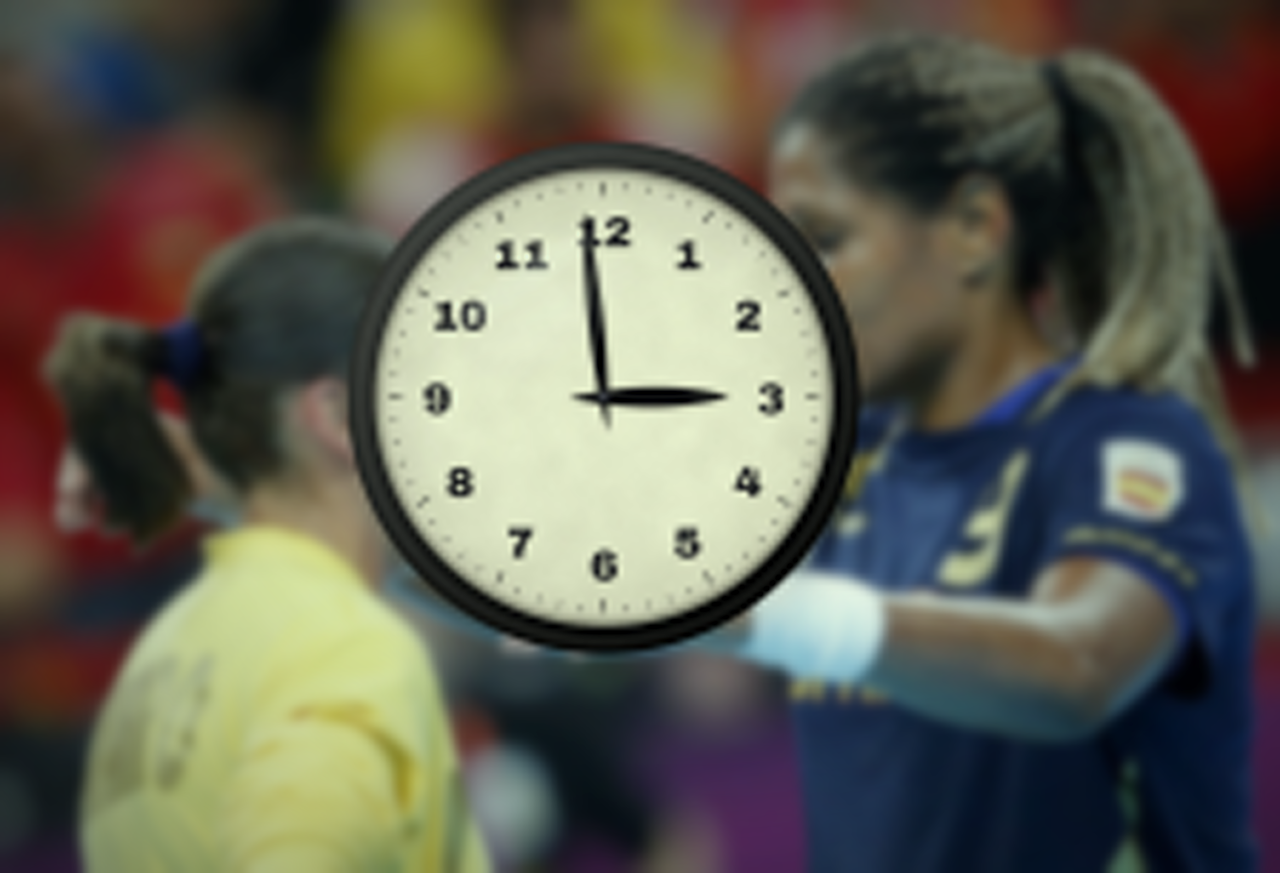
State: 2 h 59 min
